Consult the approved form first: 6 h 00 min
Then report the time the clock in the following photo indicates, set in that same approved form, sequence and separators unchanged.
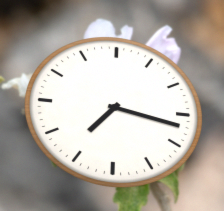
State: 7 h 17 min
